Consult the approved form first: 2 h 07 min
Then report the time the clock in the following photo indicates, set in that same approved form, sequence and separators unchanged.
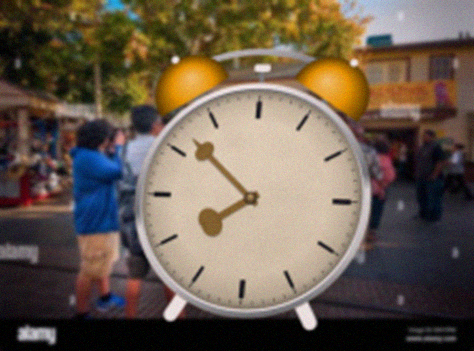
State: 7 h 52 min
